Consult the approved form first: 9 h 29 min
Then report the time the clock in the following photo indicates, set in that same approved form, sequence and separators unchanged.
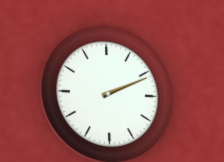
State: 2 h 11 min
